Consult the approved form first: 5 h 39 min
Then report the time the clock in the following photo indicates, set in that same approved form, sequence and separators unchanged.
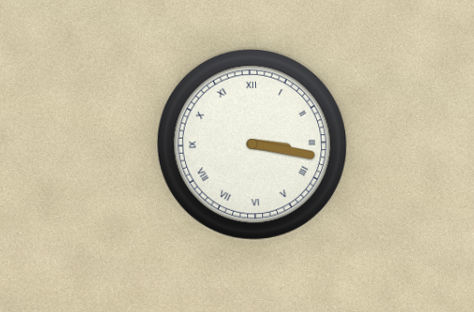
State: 3 h 17 min
